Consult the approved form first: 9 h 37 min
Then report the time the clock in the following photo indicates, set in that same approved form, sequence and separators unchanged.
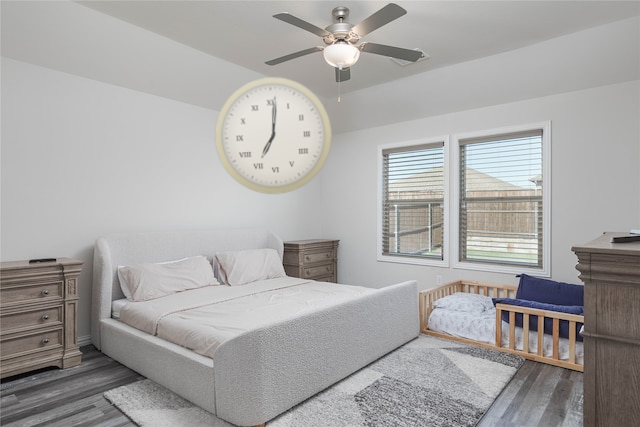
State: 7 h 01 min
